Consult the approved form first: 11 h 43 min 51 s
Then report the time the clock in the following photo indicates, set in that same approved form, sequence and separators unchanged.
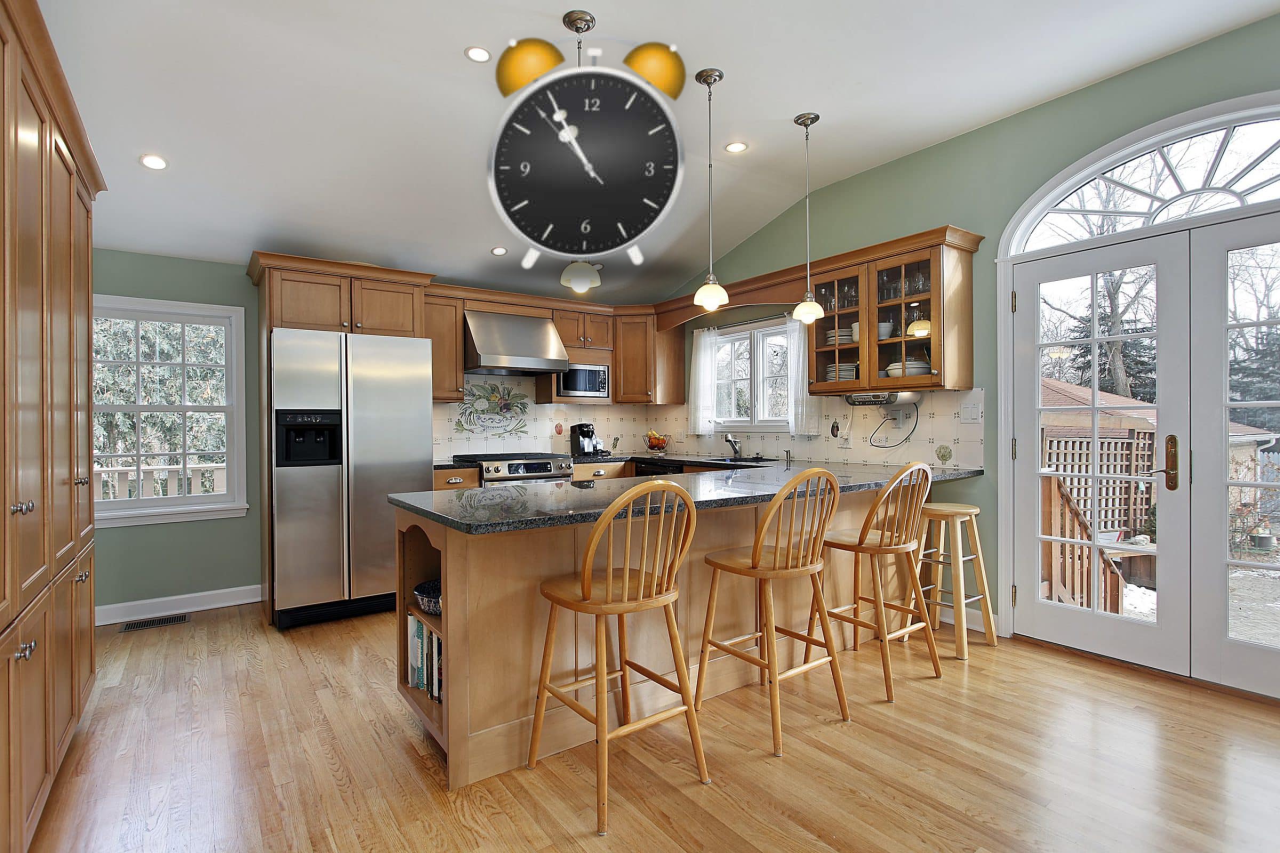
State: 10 h 54 min 53 s
